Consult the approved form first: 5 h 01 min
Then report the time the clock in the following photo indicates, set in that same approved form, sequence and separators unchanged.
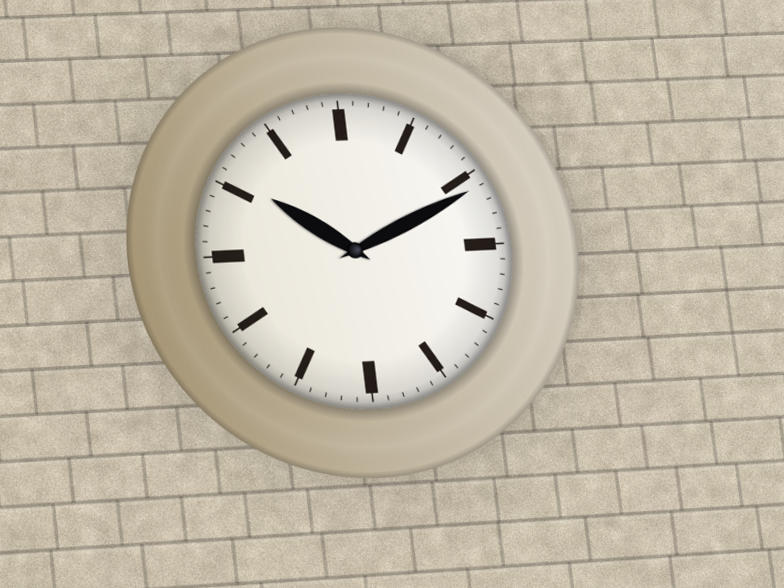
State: 10 h 11 min
